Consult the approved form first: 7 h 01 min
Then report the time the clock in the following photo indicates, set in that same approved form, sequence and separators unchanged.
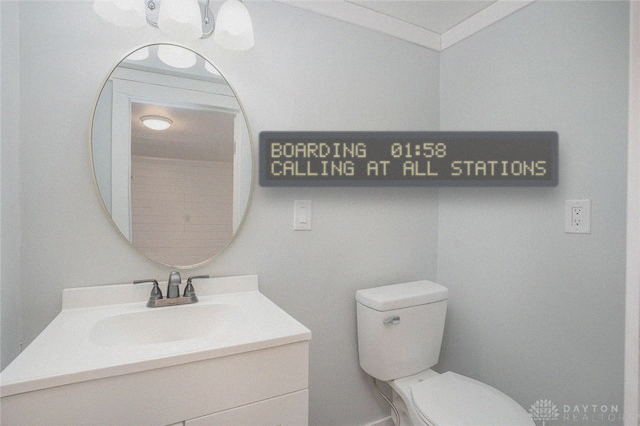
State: 1 h 58 min
